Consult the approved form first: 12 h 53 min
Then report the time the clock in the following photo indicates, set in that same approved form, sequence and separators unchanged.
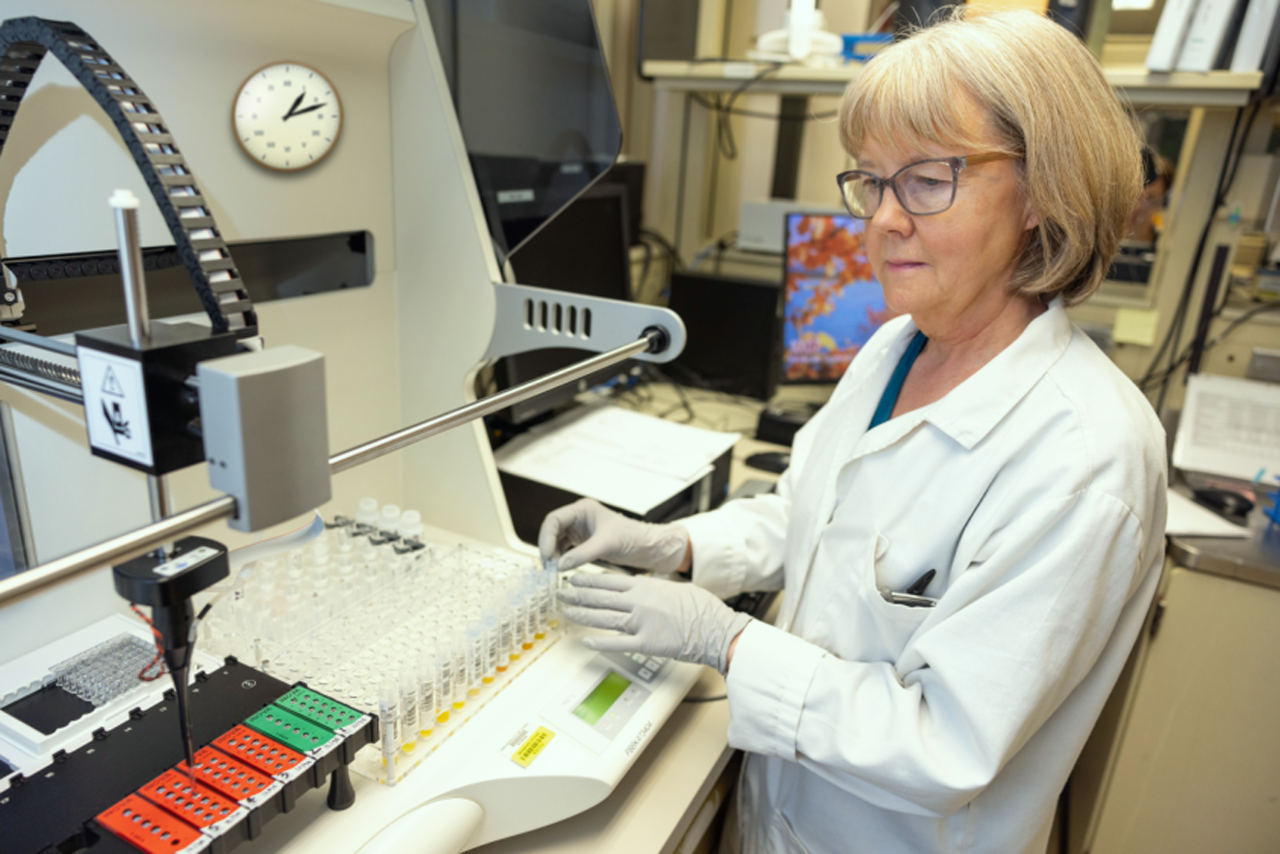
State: 1 h 12 min
